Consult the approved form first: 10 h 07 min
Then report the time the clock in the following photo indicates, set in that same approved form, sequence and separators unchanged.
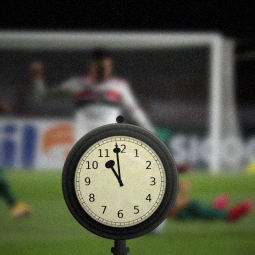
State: 10 h 59 min
